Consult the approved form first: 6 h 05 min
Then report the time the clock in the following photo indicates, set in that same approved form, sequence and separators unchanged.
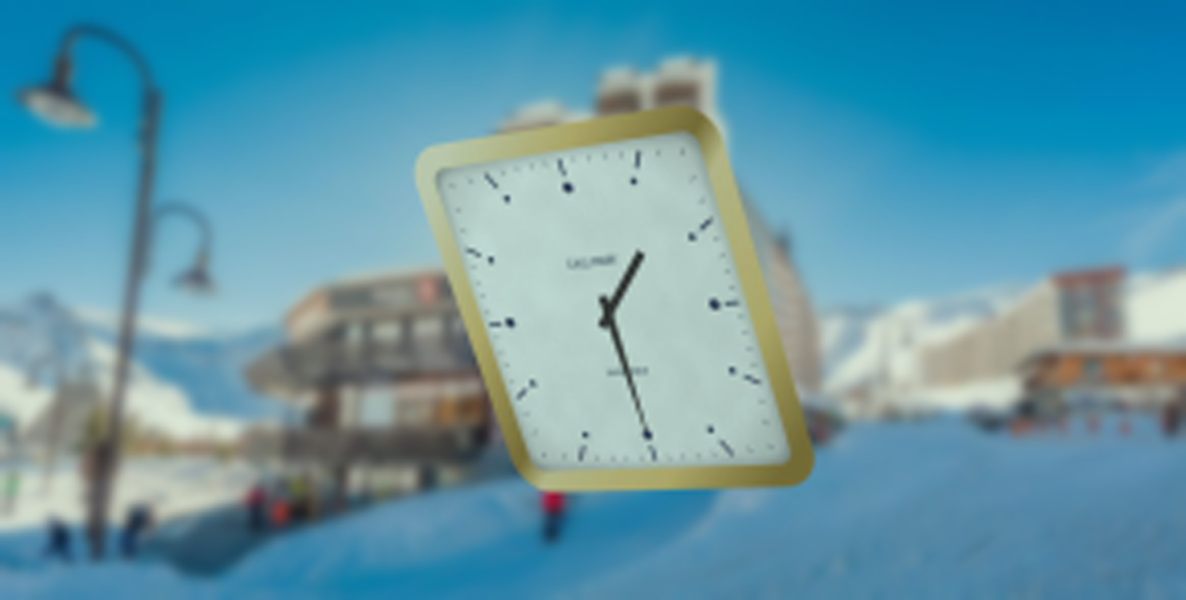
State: 1 h 30 min
